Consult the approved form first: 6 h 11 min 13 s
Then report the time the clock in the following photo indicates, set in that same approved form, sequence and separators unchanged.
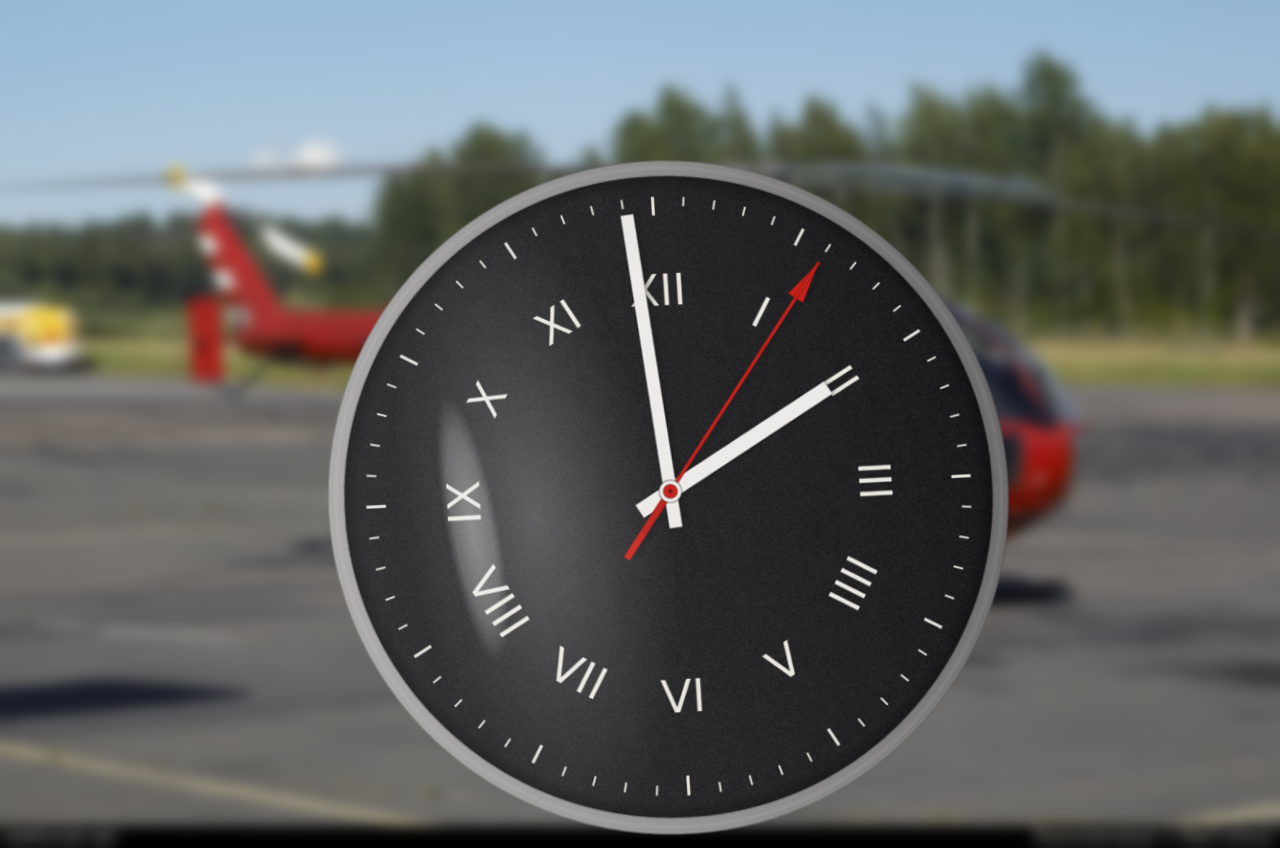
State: 1 h 59 min 06 s
